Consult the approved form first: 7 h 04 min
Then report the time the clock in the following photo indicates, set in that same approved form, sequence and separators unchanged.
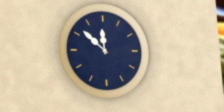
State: 11 h 52 min
